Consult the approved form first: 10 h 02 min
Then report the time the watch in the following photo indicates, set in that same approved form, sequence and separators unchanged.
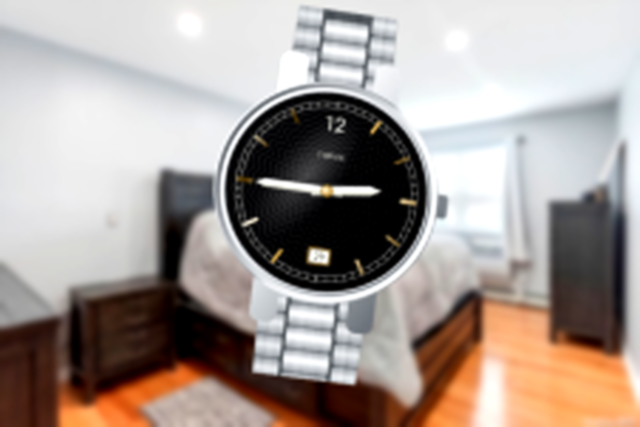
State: 2 h 45 min
